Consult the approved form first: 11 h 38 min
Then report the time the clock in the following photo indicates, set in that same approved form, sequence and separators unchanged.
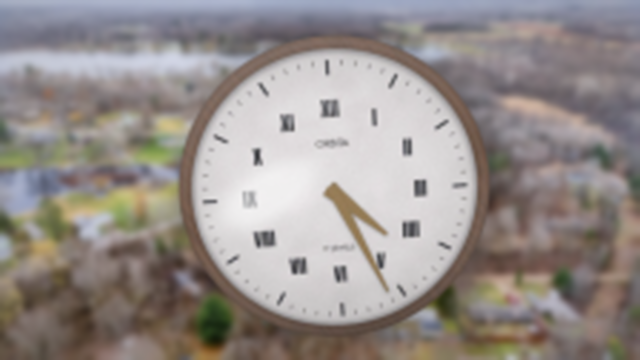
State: 4 h 26 min
